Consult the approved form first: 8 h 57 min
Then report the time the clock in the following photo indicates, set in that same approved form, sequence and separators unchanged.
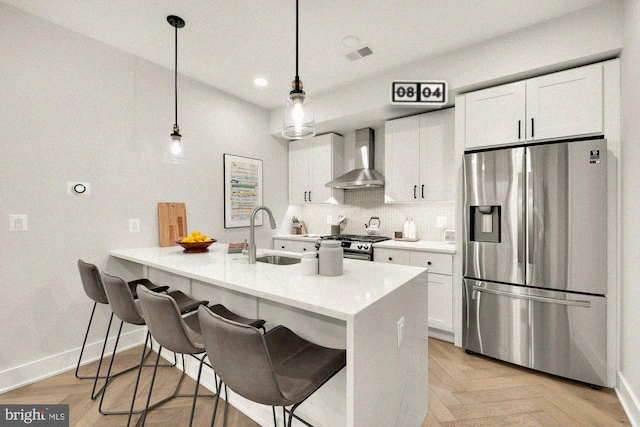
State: 8 h 04 min
